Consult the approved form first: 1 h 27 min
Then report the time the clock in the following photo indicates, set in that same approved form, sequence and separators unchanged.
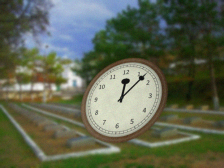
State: 12 h 07 min
